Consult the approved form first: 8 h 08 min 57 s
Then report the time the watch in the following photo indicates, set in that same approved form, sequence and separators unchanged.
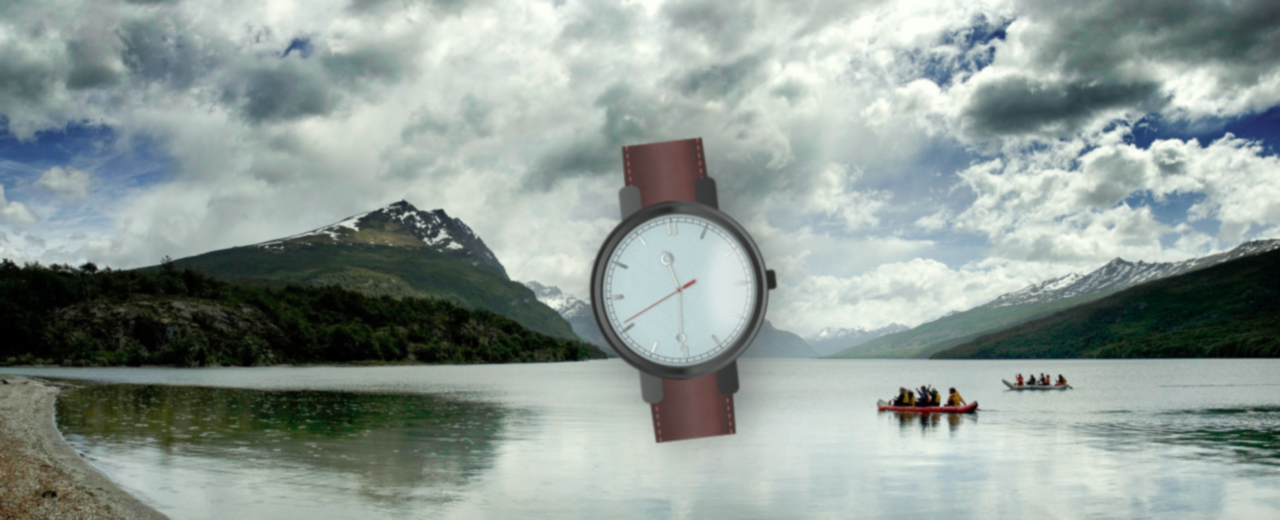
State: 11 h 30 min 41 s
